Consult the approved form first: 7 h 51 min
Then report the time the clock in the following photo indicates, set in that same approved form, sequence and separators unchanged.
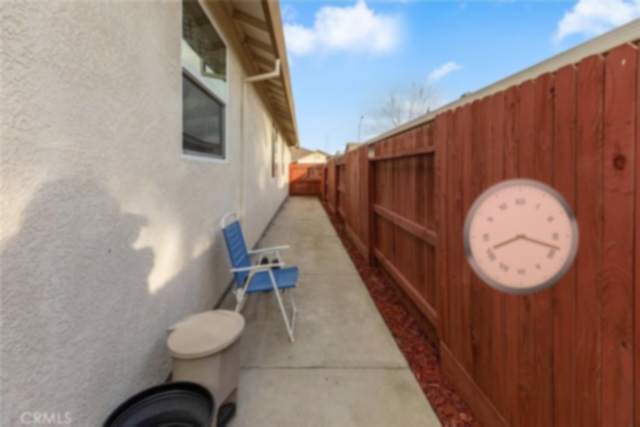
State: 8 h 18 min
